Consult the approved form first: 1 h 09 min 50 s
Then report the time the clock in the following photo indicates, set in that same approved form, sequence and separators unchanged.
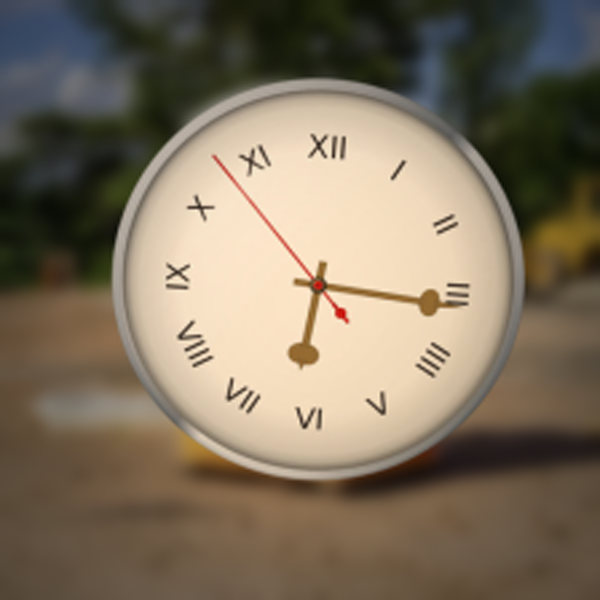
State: 6 h 15 min 53 s
